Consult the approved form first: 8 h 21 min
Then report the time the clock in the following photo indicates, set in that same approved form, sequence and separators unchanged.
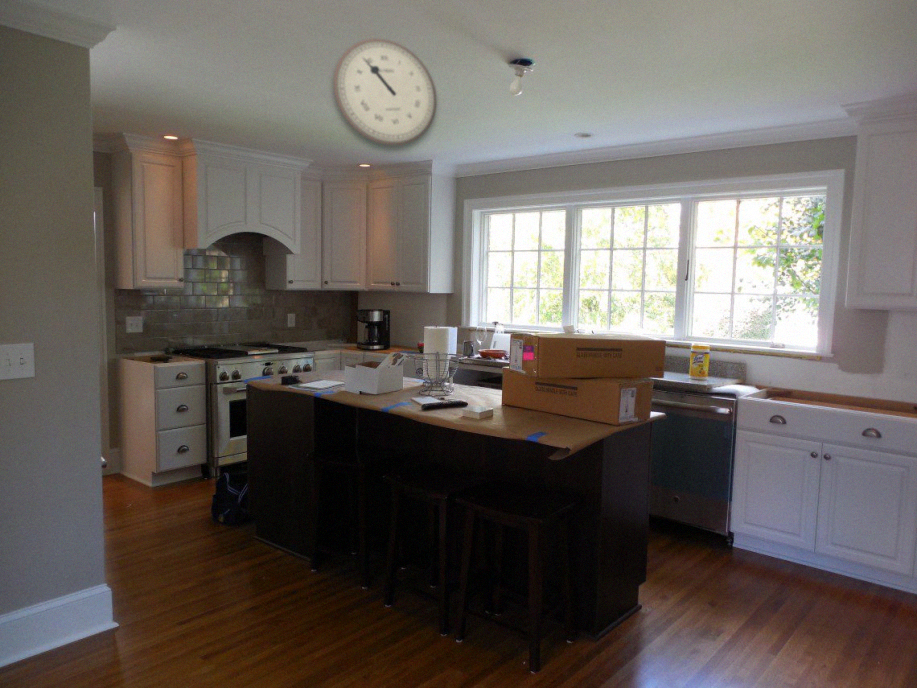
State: 10 h 54 min
